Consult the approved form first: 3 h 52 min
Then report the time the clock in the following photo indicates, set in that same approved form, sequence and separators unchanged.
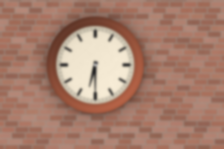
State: 6 h 30 min
